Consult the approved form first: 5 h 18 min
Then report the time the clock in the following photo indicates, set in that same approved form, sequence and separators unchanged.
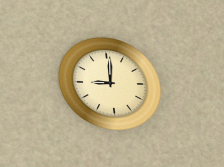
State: 9 h 01 min
